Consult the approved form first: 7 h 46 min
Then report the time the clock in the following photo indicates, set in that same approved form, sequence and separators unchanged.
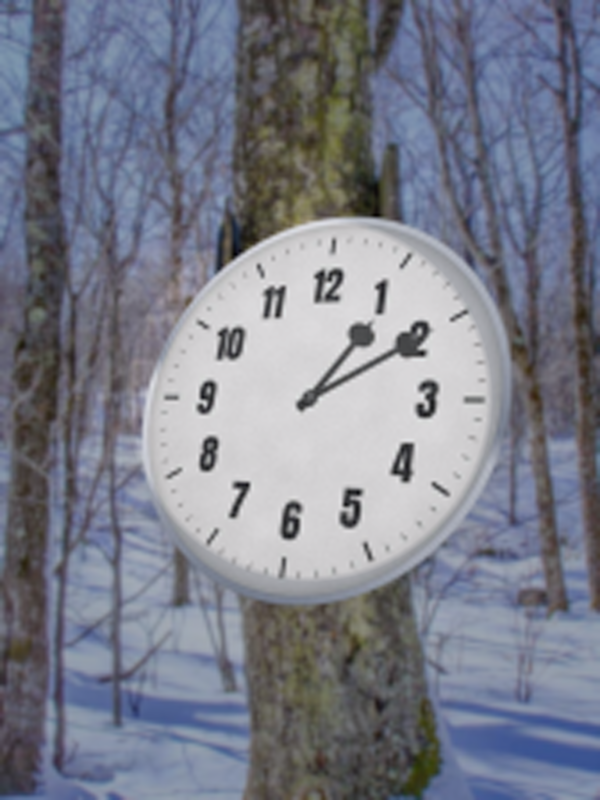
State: 1 h 10 min
